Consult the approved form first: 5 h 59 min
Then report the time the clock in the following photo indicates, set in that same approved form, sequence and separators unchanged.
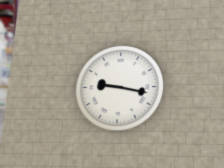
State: 9 h 17 min
